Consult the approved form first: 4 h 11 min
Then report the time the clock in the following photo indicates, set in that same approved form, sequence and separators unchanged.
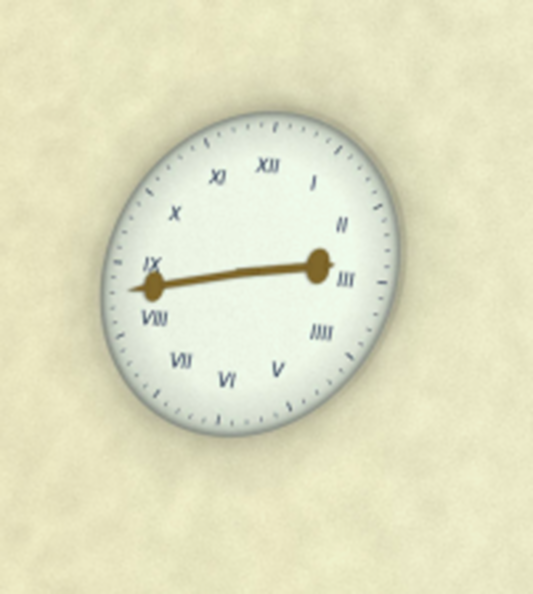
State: 2 h 43 min
